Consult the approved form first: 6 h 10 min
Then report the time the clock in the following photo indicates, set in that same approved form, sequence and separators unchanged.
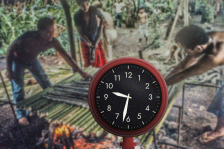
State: 9 h 32 min
